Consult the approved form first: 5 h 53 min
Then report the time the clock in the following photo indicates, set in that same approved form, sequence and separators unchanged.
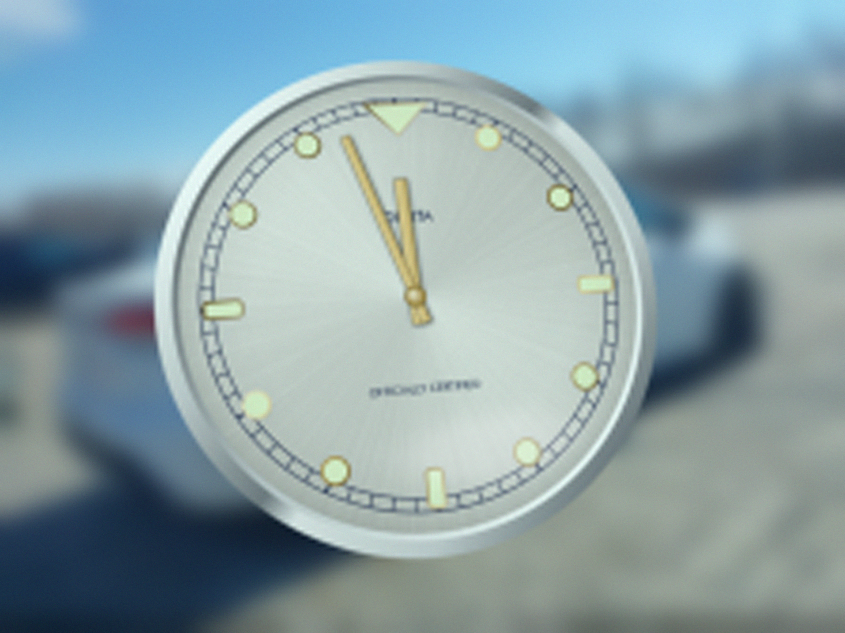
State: 11 h 57 min
